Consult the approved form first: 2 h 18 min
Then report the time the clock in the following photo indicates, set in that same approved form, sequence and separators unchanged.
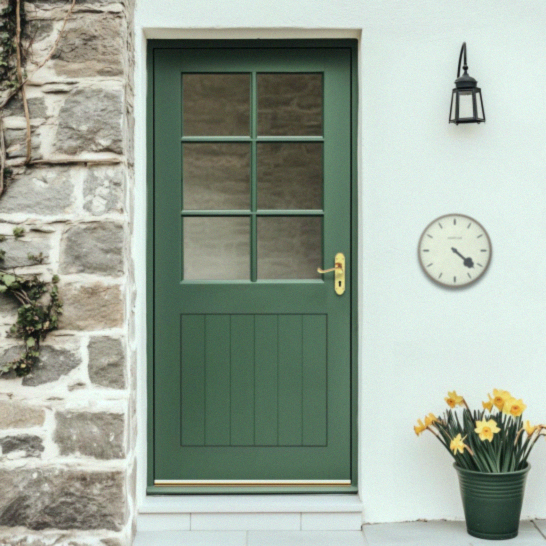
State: 4 h 22 min
